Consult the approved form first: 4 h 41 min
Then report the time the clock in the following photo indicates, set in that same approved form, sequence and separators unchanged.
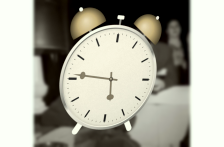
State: 5 h 46 min
